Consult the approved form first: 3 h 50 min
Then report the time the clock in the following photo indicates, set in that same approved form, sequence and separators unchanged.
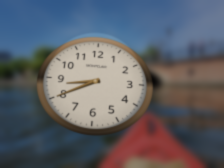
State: 8 h 40 min
